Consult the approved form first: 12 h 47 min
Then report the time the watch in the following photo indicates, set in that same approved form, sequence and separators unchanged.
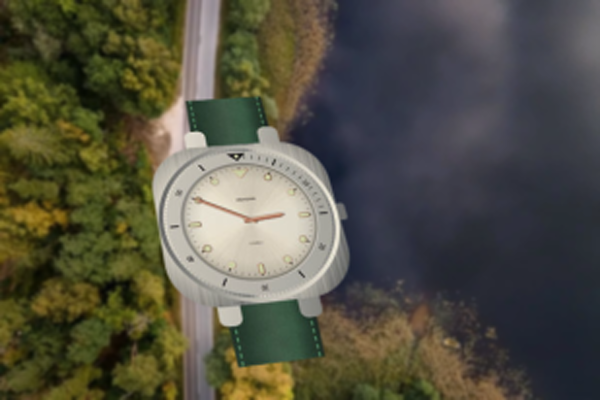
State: 2 h 50 min
